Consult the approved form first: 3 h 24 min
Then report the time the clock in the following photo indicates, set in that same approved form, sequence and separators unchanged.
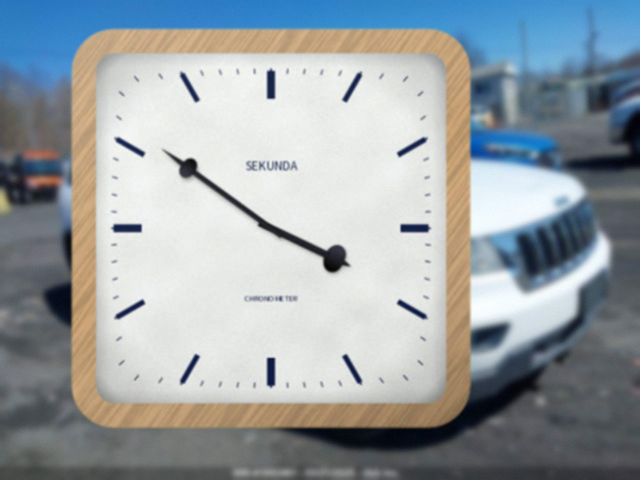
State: 3 h 51 min
